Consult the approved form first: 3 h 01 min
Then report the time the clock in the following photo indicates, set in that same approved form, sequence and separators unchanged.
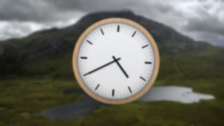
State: 4 h 40 min
